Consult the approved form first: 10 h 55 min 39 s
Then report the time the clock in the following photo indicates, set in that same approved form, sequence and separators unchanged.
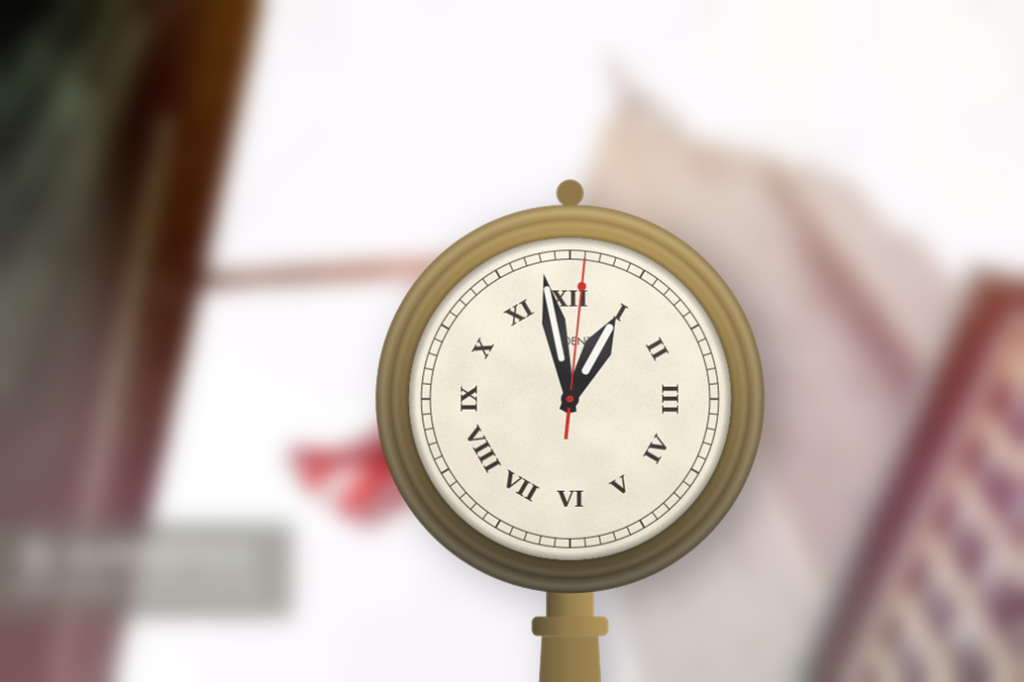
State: 12 h 58 min 01 s
